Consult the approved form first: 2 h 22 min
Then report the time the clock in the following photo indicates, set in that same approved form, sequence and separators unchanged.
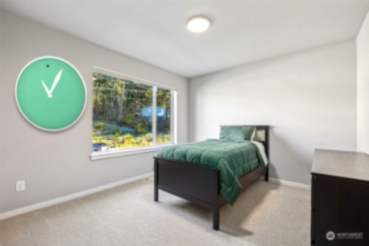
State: 11 h 05 min
